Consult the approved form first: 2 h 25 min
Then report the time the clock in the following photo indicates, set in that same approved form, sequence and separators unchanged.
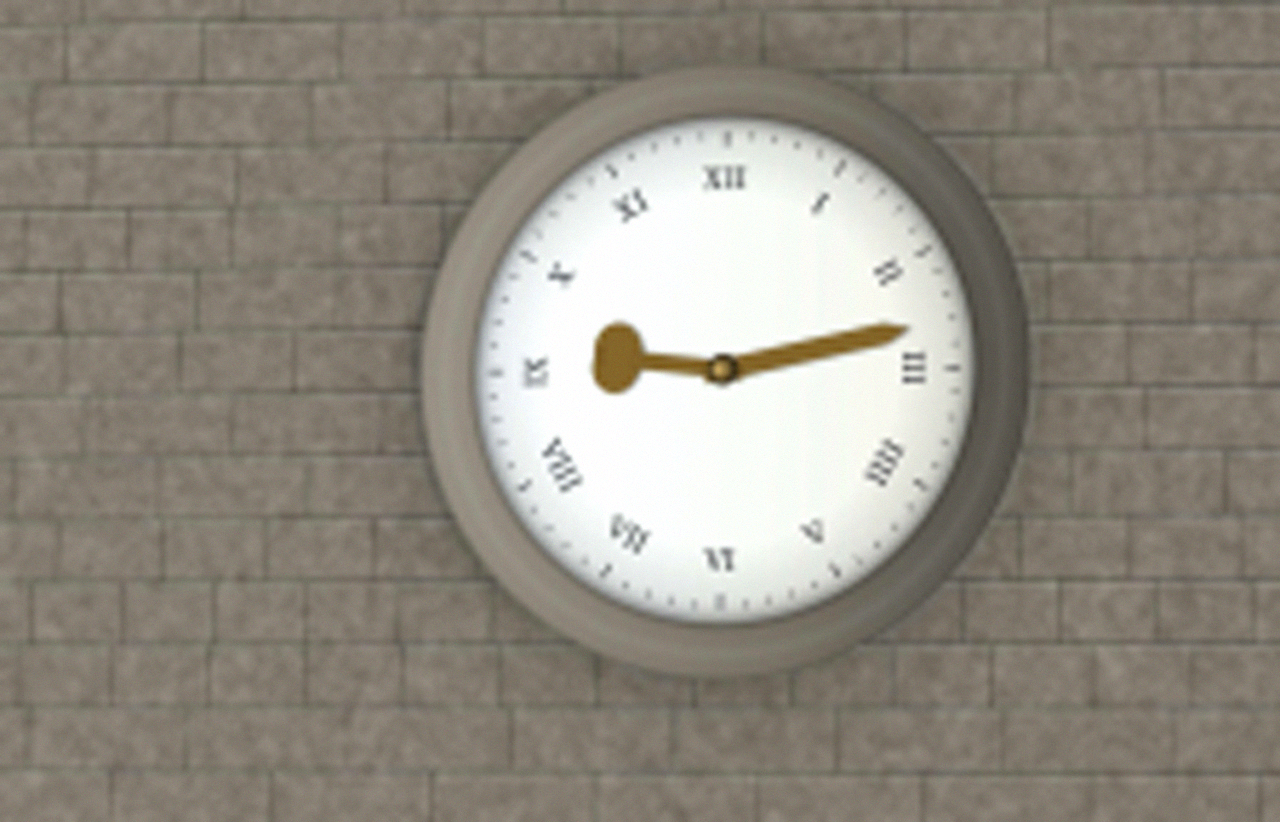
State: 9 h 13 min
